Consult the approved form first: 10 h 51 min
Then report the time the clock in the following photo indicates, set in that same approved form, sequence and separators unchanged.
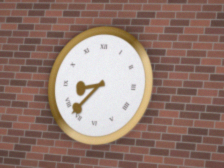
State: 8 h 37 min
